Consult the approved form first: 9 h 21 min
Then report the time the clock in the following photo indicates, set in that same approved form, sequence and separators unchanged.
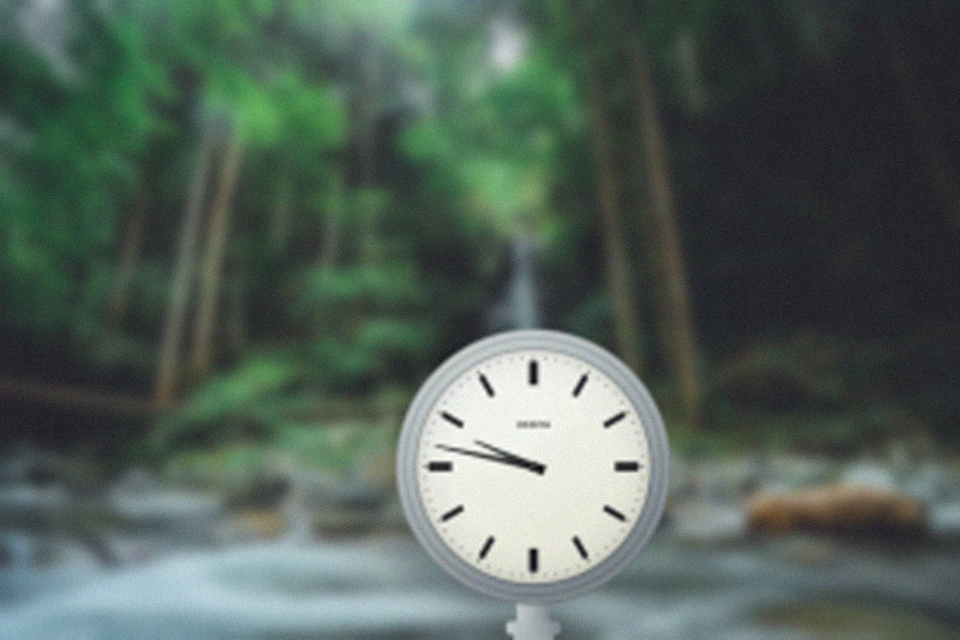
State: 9 h 47 min
